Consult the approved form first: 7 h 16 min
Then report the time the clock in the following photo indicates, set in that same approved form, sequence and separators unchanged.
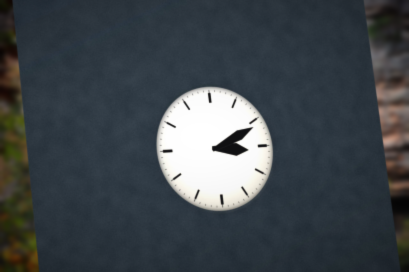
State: 3 h 11 min
